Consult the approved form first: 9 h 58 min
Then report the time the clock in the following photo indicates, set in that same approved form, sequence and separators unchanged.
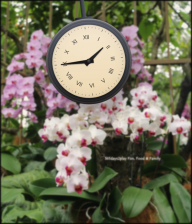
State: 1 h 45 min
